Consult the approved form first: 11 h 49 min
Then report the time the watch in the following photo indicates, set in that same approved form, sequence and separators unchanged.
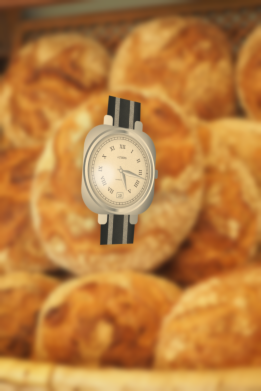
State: 5 h 17 min
